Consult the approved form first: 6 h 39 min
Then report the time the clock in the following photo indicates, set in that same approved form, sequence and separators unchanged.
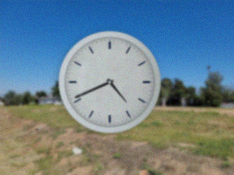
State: 4 h 41 min
